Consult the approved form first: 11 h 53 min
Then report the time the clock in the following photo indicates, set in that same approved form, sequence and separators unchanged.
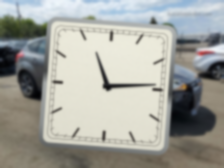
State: 11 h 14 min
